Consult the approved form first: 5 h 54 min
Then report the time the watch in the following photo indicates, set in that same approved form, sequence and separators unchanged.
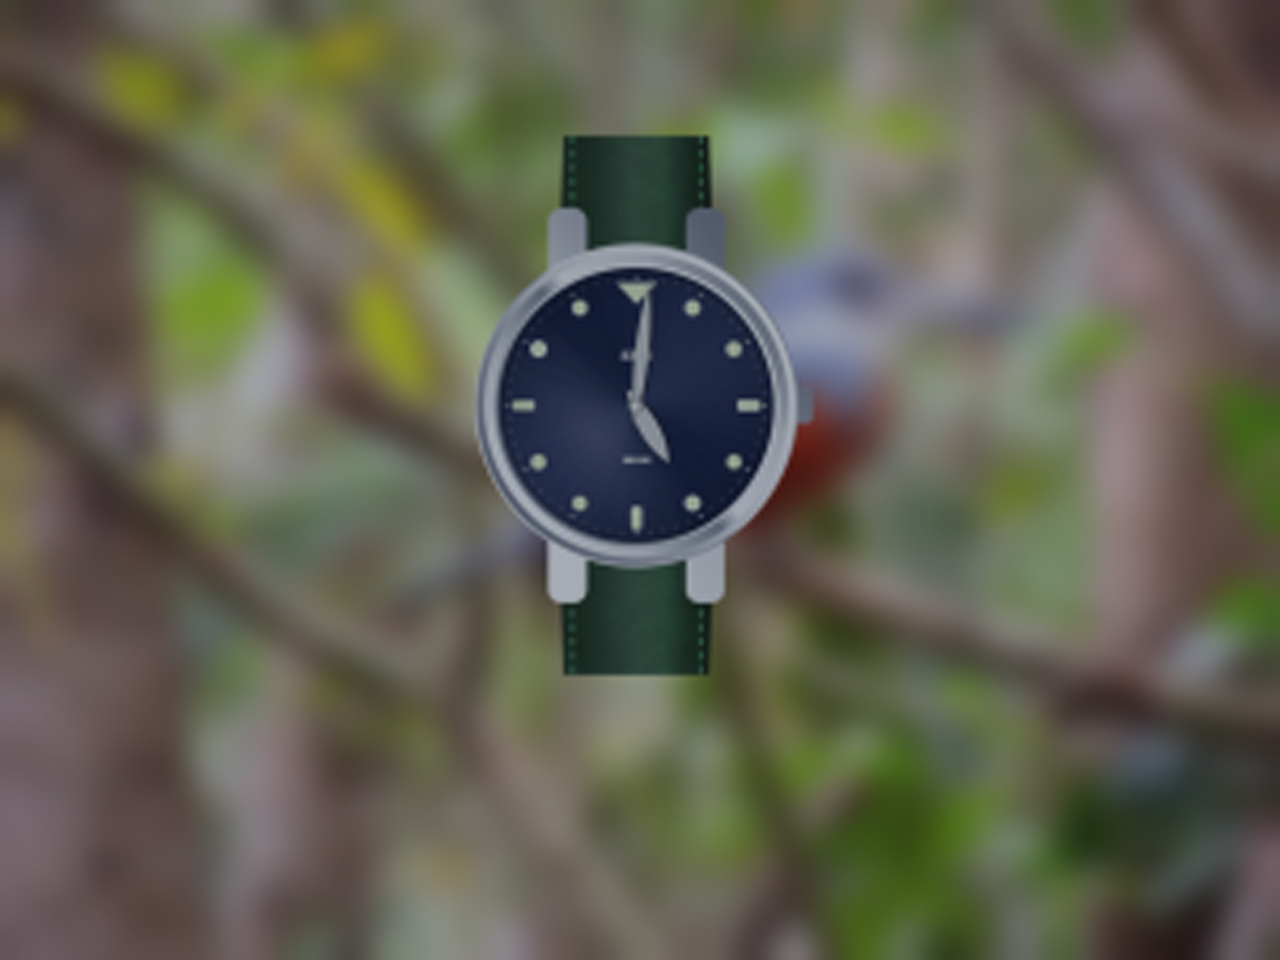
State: 5 h 01 min
